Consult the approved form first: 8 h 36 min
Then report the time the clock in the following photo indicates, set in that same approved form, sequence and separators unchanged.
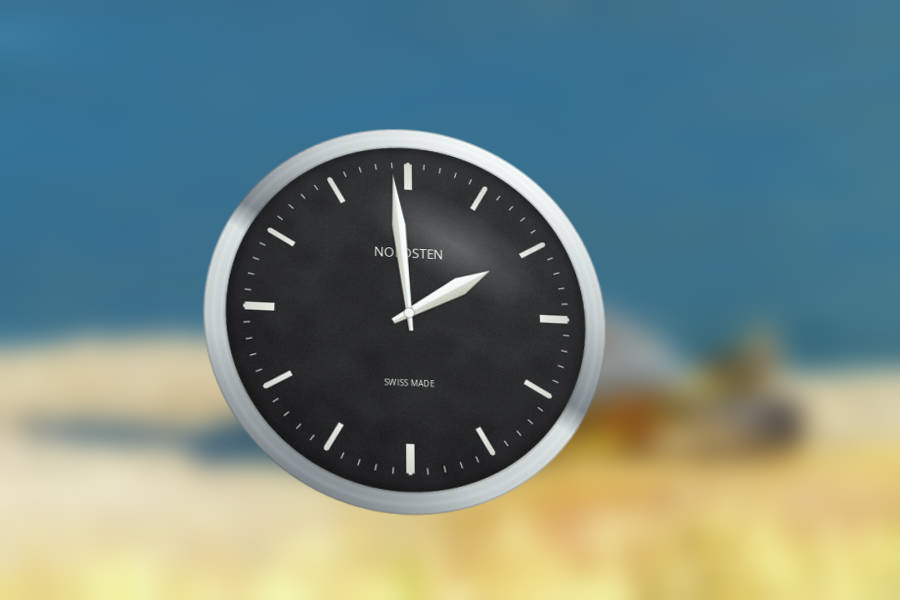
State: 1 h 59 min
